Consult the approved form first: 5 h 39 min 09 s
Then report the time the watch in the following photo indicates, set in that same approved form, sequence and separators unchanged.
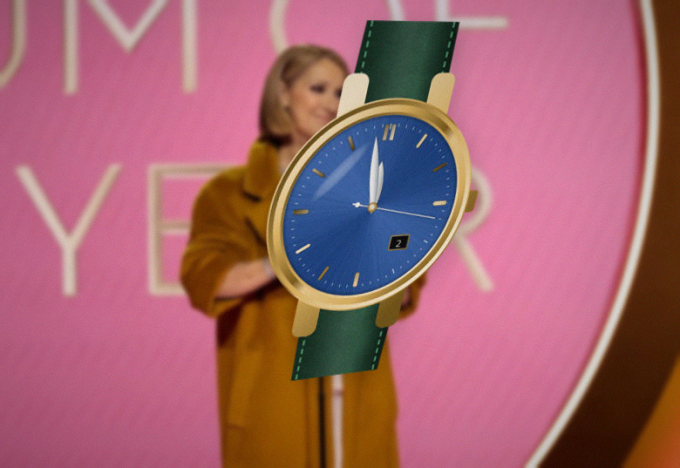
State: 11 h 58 min 17 s
